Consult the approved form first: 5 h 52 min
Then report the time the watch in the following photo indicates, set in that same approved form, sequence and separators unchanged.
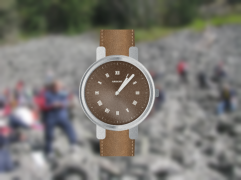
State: 1 h 07 min
